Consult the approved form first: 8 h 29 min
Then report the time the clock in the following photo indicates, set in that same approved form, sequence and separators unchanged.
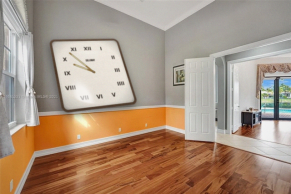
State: 9 h 53 min
